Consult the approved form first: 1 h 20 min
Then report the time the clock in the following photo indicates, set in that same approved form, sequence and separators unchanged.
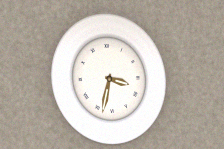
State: 3 h 33 min
